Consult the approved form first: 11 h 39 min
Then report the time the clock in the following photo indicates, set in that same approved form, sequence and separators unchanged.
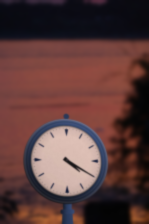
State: 4 h 20 min
